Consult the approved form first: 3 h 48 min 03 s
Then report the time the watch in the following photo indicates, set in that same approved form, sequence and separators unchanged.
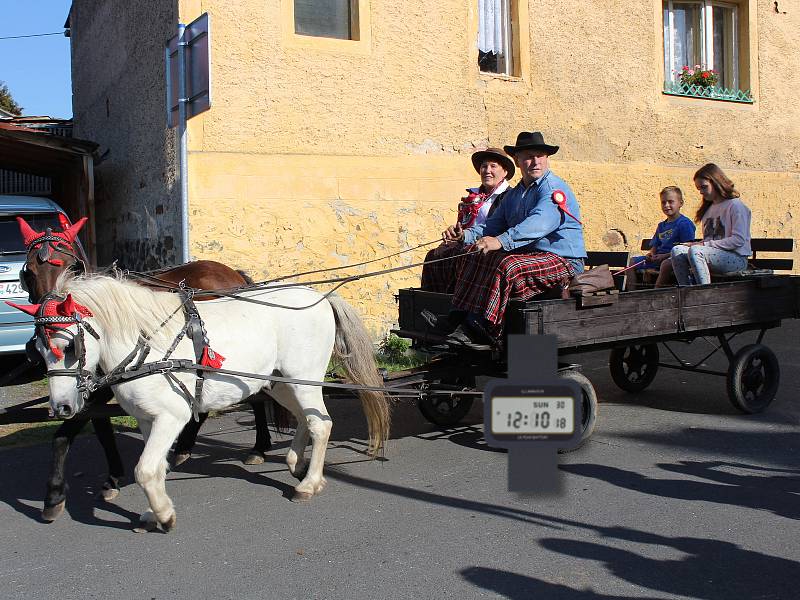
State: 12 h 10 min 18 s
